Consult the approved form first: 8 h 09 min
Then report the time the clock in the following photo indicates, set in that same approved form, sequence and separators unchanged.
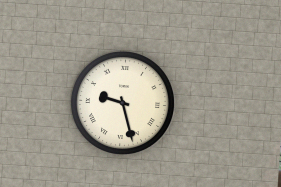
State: 9 h 27 min
